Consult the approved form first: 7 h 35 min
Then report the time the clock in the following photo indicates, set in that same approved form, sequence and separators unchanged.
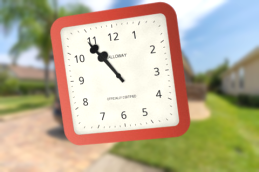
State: 10 h 54 min
